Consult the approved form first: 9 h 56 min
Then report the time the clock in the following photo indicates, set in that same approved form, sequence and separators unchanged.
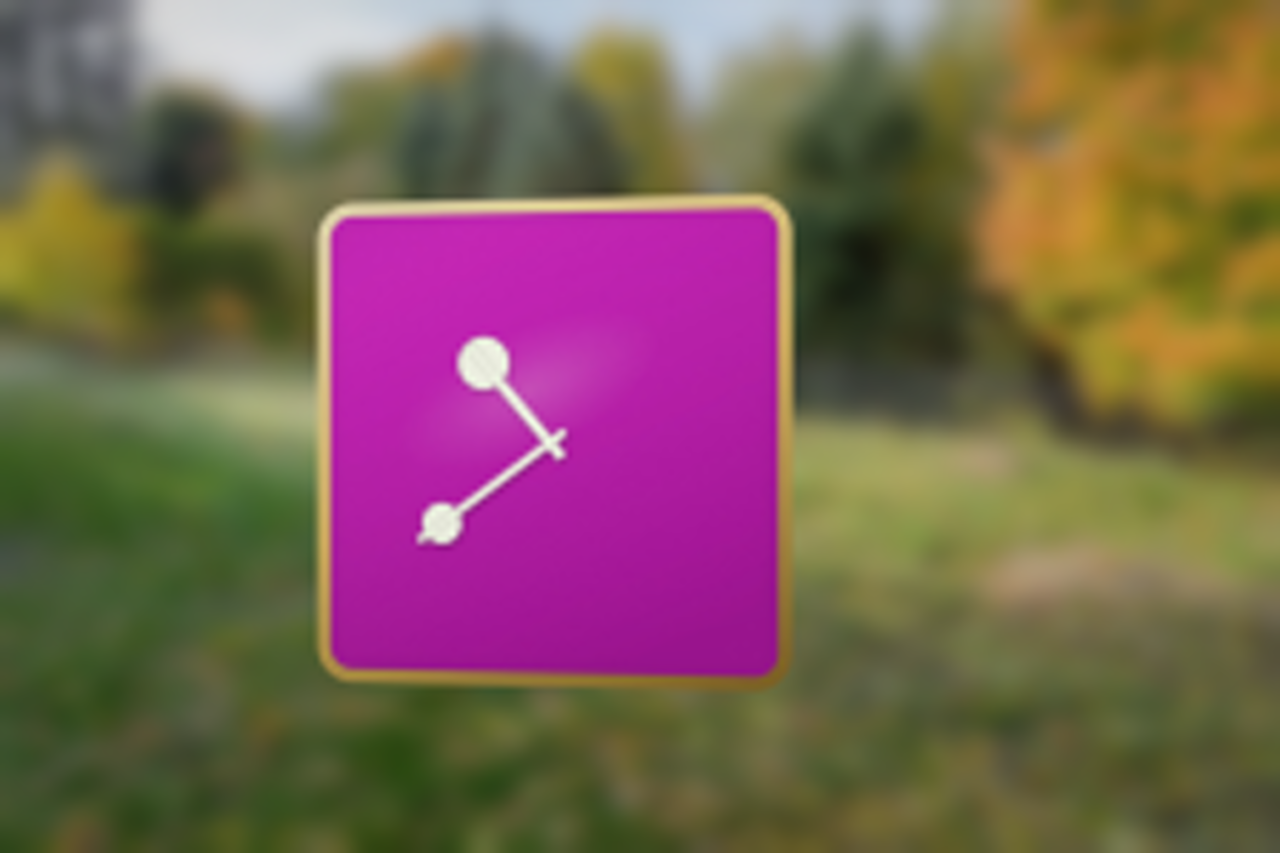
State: 10 h 39 min
